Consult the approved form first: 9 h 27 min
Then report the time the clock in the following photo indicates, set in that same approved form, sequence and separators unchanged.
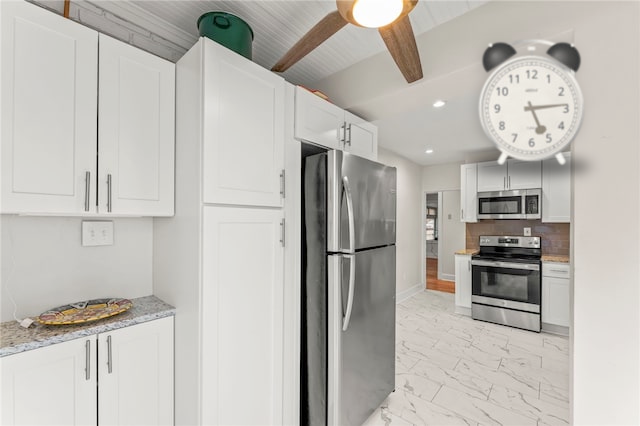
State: 5 h 14 min
